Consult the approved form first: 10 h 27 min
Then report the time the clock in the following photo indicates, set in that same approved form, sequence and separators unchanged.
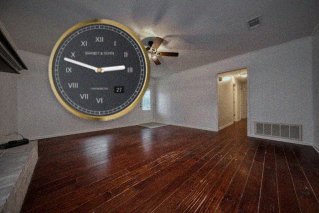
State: 2 h 48 min
